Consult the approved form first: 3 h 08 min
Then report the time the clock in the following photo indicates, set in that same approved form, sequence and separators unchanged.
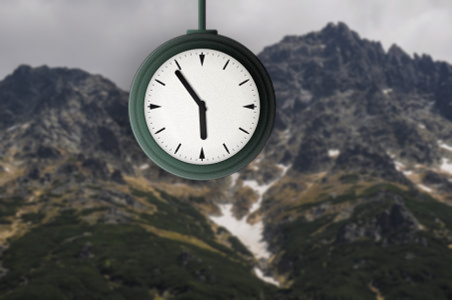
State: 5 h 54 min
